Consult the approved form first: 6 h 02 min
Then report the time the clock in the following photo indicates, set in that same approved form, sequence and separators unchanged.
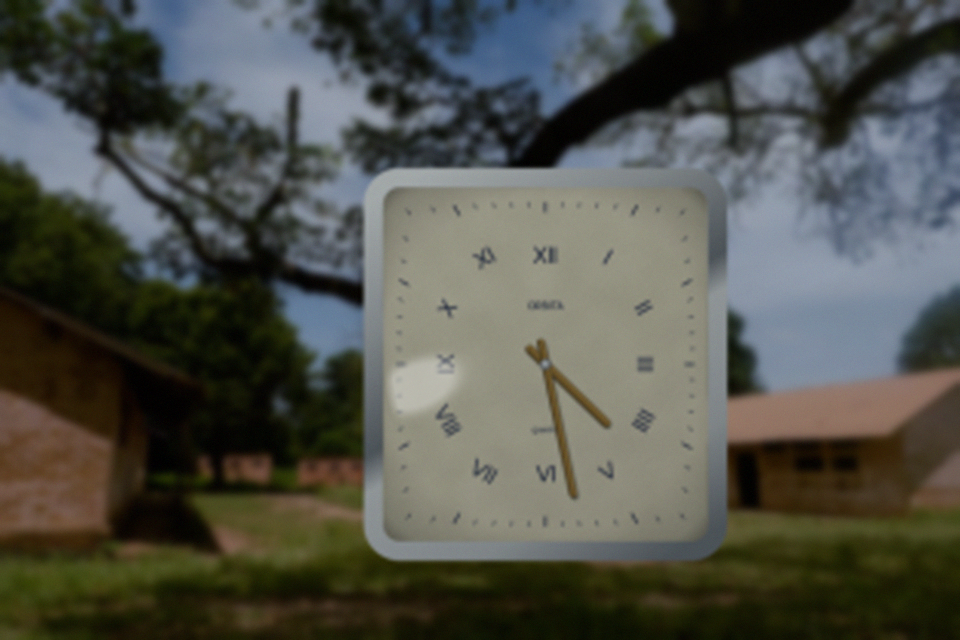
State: 4 h 28 min
